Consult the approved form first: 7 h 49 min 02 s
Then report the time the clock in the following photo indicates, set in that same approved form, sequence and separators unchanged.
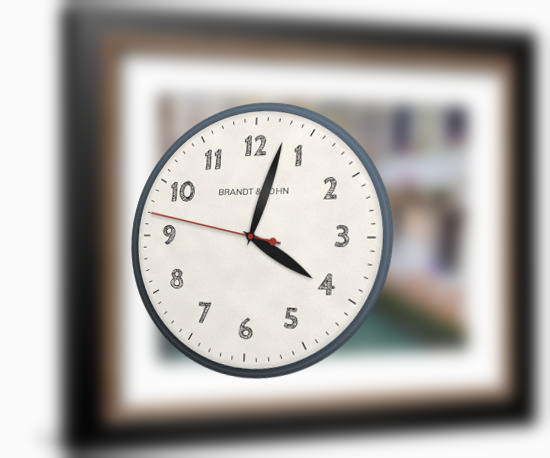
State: 4 h 02 min 47 s
